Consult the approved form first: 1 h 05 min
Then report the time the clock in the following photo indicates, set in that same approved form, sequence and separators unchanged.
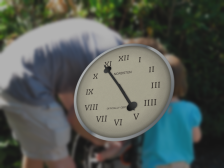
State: 4 h 54 min
